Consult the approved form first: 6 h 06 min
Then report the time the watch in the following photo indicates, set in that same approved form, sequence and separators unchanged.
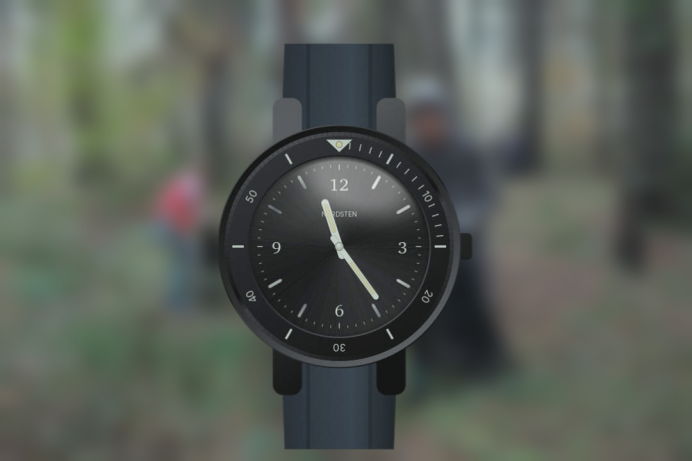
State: 11 h 24 min
